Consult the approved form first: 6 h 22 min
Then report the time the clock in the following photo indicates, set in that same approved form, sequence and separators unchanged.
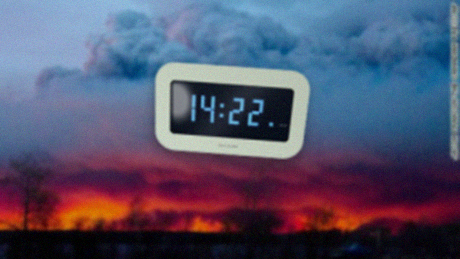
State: 14 h 22 min
